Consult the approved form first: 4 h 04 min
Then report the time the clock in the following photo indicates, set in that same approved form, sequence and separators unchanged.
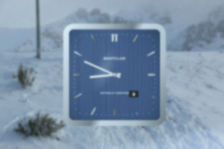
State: 8 h 49 min
